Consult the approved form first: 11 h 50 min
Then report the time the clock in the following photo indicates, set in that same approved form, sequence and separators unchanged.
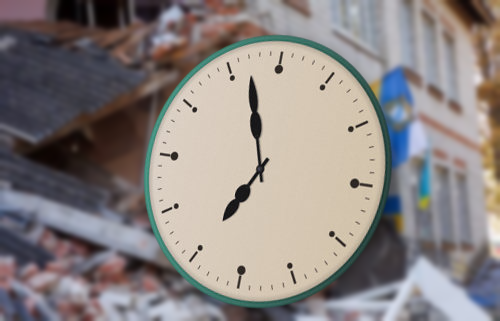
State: 6 h 57 min
